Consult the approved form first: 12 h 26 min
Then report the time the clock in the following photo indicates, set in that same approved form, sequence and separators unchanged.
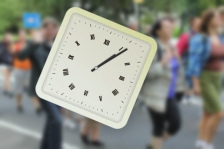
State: 1 h 06 min
